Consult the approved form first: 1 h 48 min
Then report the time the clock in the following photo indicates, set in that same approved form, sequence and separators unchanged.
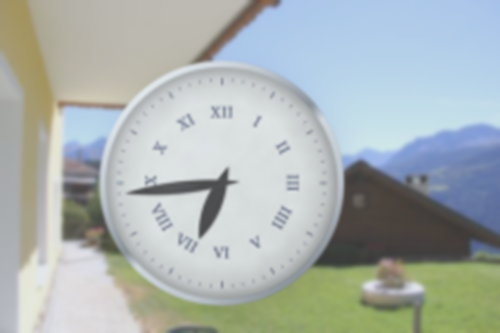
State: 6 h 44 min
